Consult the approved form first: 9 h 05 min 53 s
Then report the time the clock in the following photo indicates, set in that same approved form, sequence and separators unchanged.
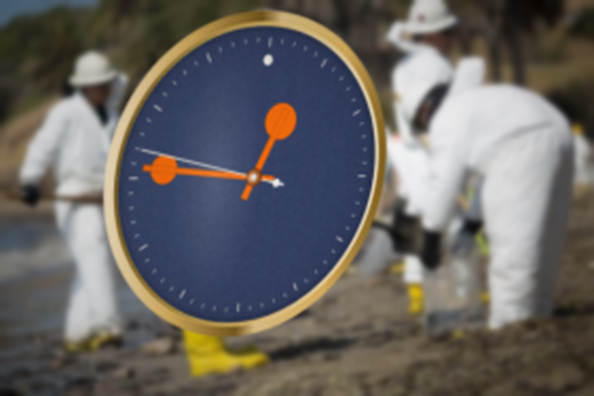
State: 12 h 45 min 47 s
